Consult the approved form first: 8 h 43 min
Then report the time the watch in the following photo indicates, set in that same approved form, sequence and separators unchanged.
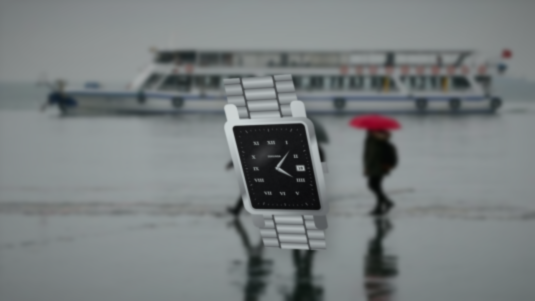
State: 4 h 07 min
